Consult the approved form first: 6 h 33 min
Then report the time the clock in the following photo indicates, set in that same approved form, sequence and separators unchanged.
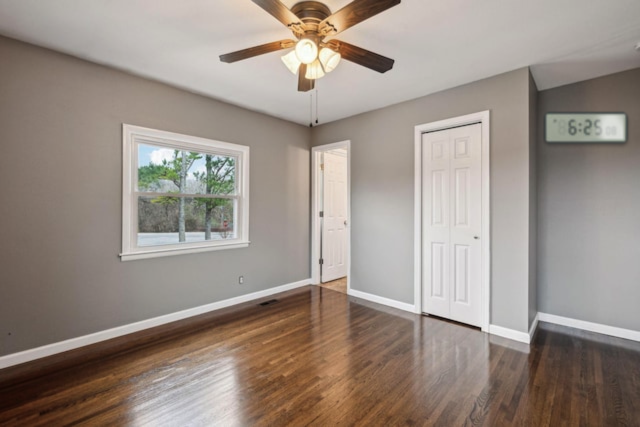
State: 6 h 25 min
